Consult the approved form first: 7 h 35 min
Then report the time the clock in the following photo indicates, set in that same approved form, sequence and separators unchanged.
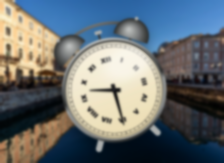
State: 9 h 30 min
